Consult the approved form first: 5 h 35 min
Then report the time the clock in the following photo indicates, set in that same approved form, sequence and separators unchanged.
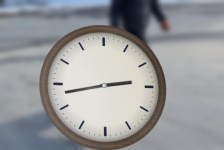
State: 2 h 43 min
